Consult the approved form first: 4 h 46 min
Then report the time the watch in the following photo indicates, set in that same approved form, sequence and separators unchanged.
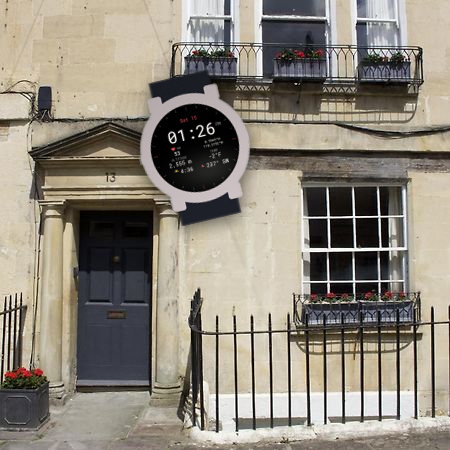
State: 1 h 26 min
